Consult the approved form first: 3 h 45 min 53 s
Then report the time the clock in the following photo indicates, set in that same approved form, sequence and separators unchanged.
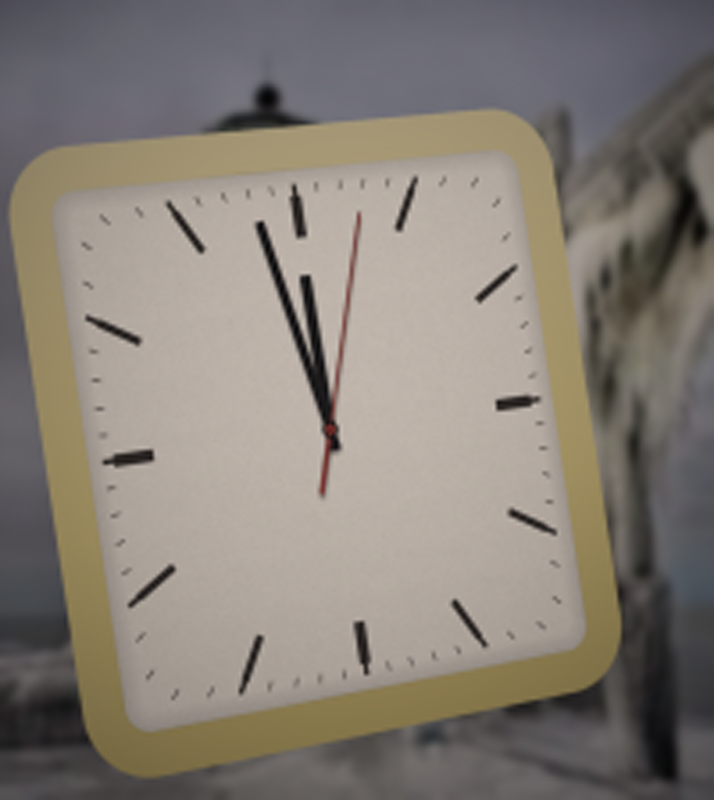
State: 11 h 58 min 03 s
